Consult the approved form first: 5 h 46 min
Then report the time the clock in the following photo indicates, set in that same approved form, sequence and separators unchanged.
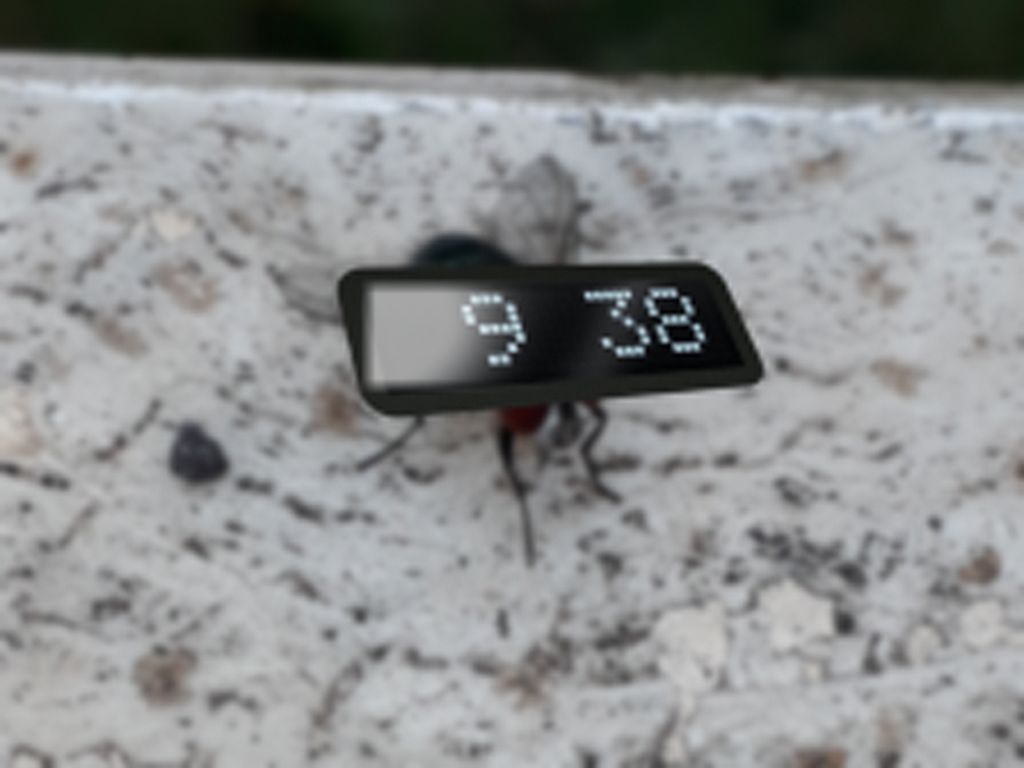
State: 9 h 38 min
